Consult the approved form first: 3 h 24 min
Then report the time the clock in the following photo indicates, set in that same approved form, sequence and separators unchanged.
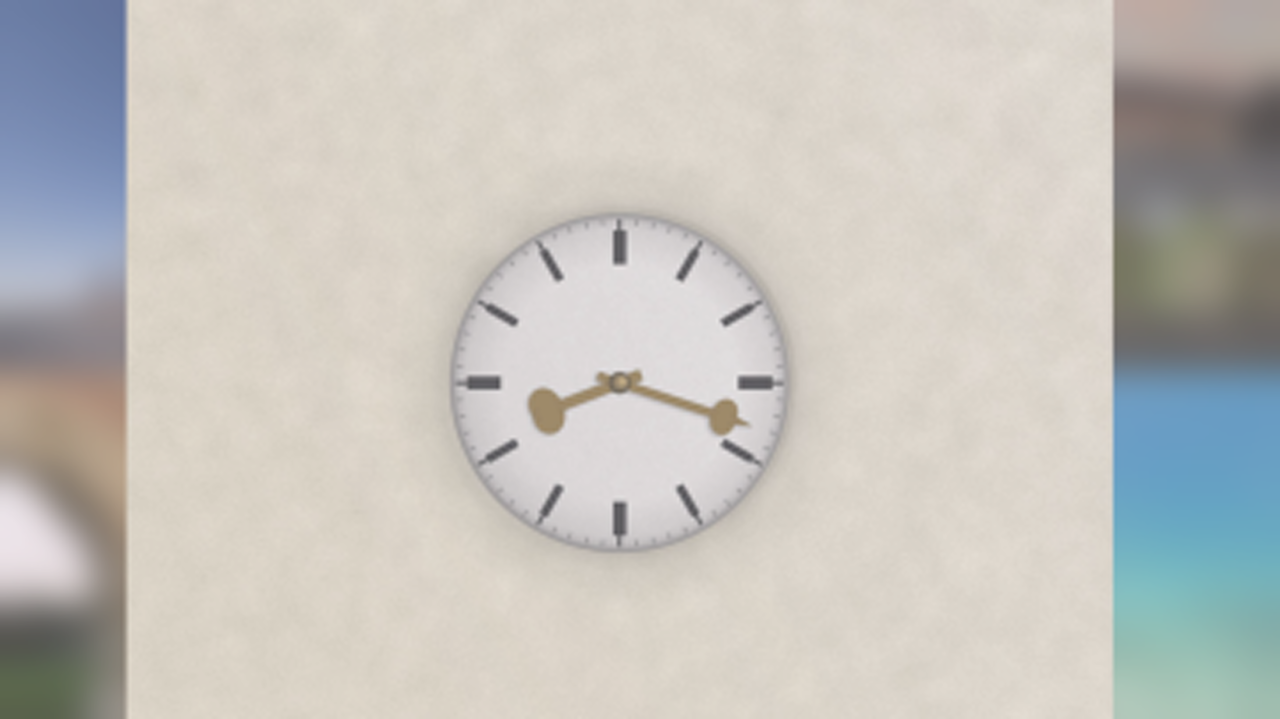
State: 8 h 18 min
